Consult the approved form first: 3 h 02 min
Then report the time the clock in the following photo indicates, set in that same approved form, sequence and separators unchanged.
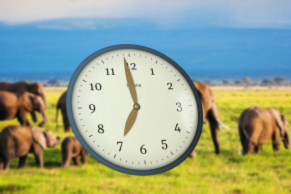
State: 6 h 59 min
